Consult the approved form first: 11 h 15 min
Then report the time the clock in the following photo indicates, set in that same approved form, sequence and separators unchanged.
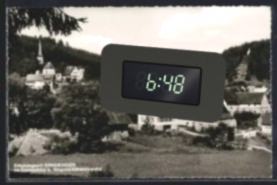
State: 6 h 48 min
